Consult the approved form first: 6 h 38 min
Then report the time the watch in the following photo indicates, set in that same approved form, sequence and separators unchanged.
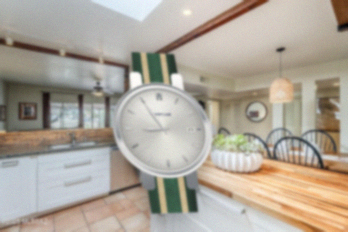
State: 8 h 55 min
